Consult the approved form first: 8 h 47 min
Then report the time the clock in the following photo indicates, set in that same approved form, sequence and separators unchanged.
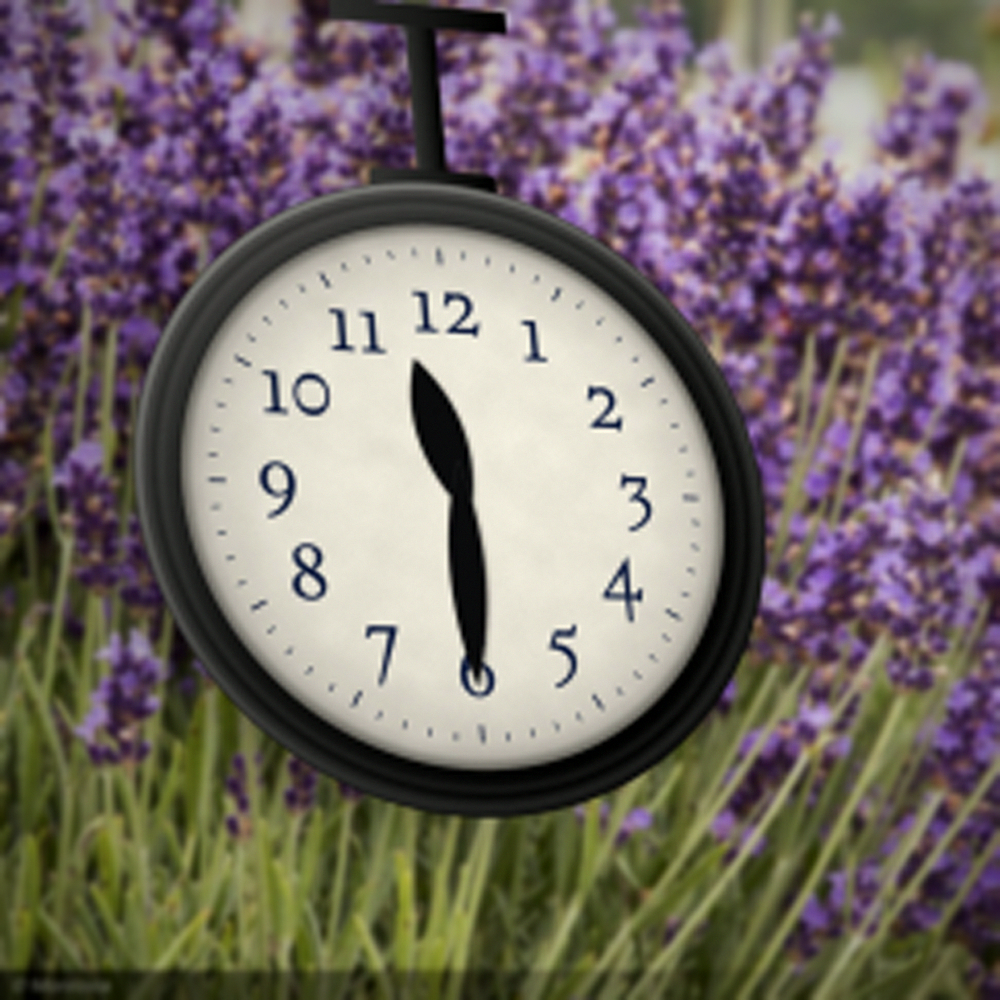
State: 11 h 30 min
